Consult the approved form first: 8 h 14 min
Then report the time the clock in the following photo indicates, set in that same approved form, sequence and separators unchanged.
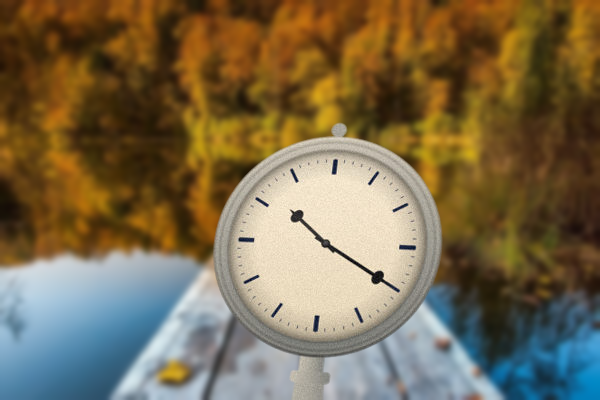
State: 10 h 20 min
